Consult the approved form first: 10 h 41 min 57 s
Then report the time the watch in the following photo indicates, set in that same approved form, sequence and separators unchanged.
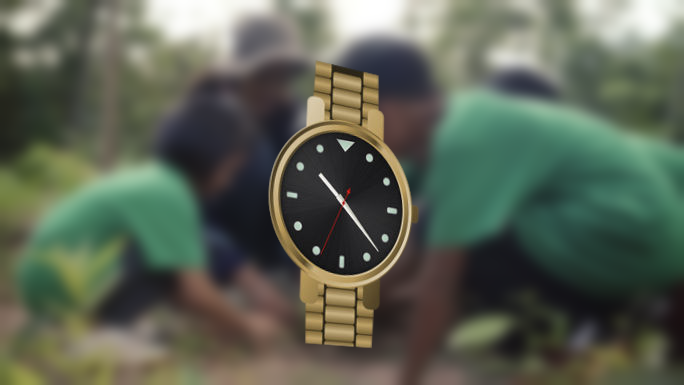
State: 10 h 22 min 34 s
